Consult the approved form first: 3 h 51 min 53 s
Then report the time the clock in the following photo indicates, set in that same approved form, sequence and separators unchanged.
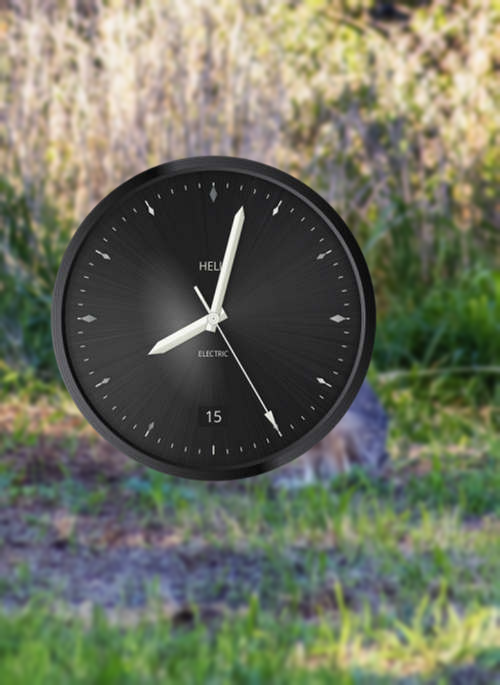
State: 8 h 02 min 25 s
